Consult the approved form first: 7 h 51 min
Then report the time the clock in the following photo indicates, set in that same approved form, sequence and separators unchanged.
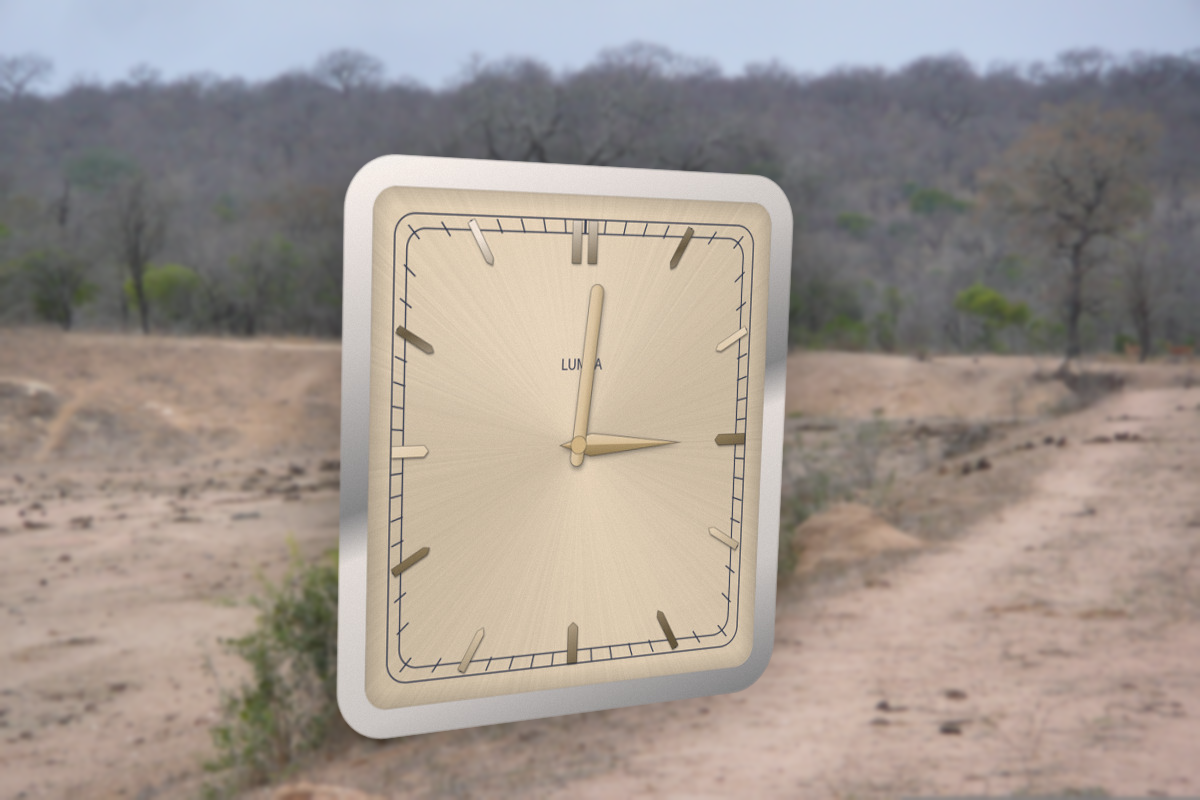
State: 3 h 01 min
